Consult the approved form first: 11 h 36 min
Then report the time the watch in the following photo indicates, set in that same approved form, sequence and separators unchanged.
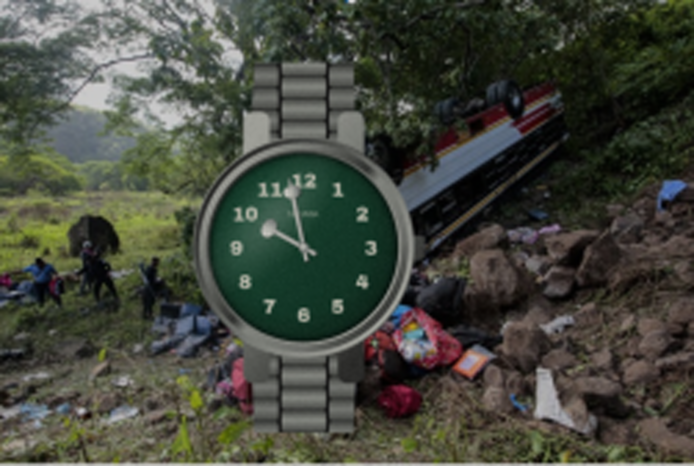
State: 9 h 58 min
